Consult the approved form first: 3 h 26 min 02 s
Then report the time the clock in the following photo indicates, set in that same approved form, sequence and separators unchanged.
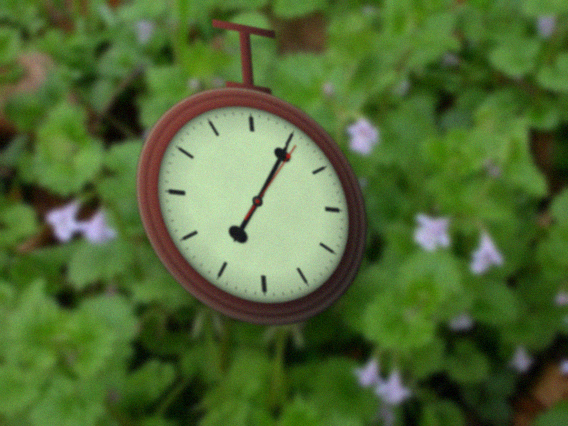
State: 7 h 05 min 06 s
